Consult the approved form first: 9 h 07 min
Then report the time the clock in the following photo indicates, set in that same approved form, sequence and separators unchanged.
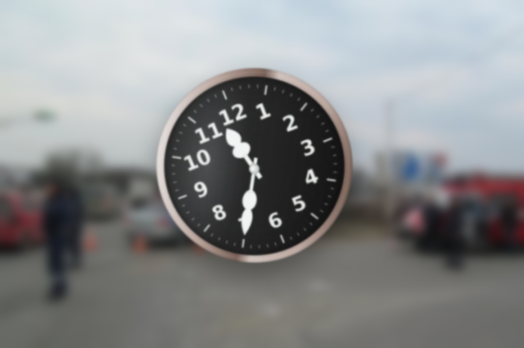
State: 11 h 35 min
